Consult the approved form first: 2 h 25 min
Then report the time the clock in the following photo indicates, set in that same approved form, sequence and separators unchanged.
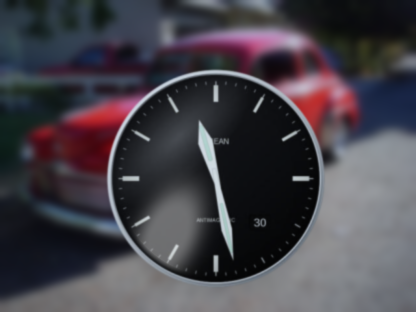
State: 11 h 28 min
